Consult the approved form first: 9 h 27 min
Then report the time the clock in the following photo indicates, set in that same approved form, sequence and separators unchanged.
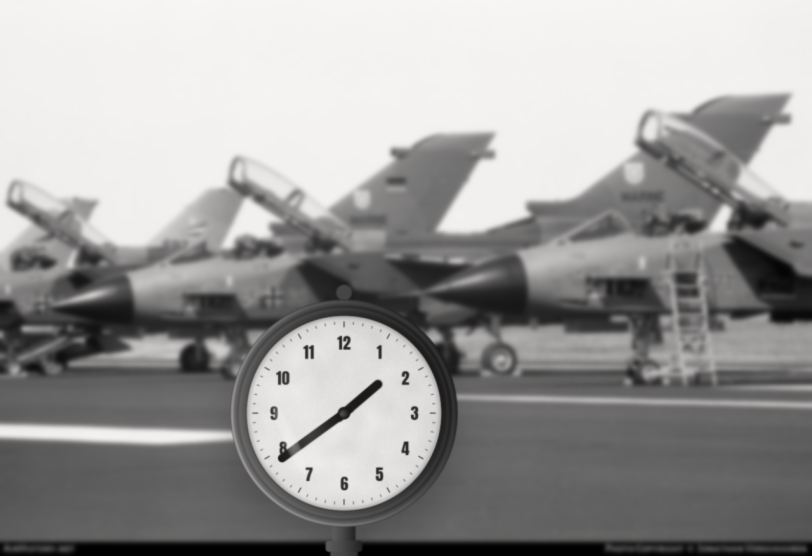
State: 1 h 39 min
